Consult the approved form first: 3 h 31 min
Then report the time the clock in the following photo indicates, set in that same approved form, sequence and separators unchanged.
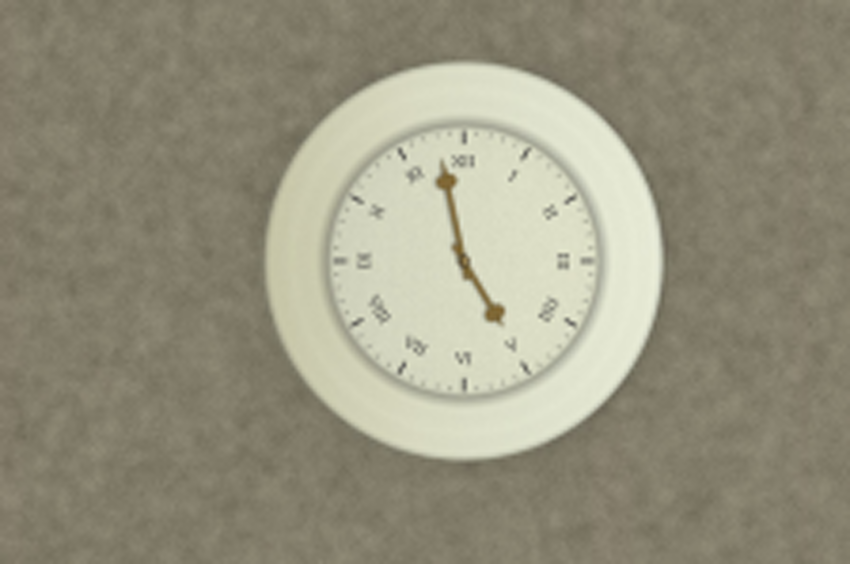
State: 4 h 58 min
